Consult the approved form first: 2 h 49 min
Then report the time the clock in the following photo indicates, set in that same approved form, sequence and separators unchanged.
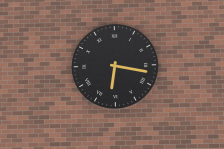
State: 6 h 17 min
